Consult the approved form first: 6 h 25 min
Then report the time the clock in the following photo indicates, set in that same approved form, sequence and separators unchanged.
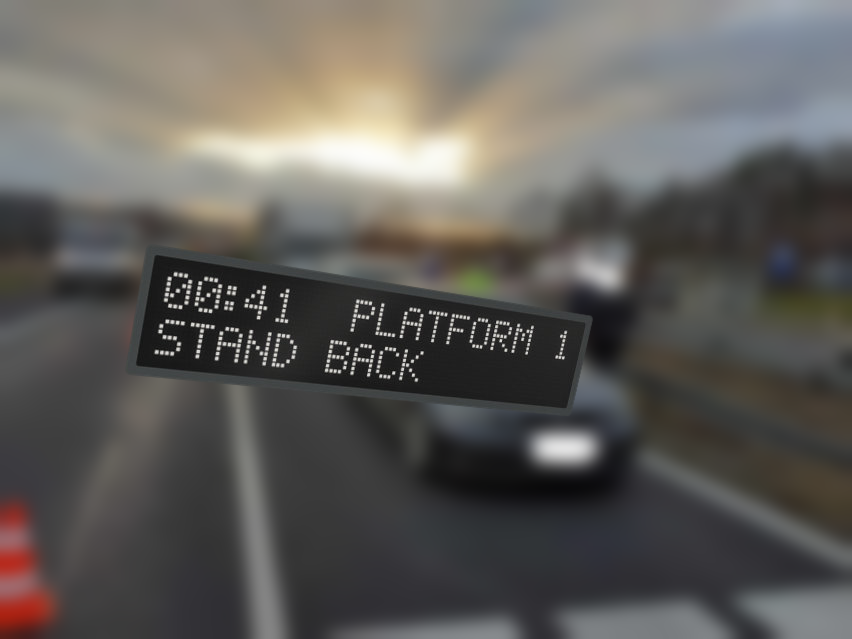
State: 0 h 41 min
